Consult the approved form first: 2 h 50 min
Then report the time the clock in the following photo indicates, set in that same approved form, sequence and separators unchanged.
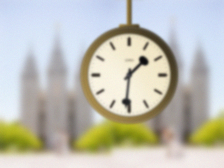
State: 1 h 31 min
